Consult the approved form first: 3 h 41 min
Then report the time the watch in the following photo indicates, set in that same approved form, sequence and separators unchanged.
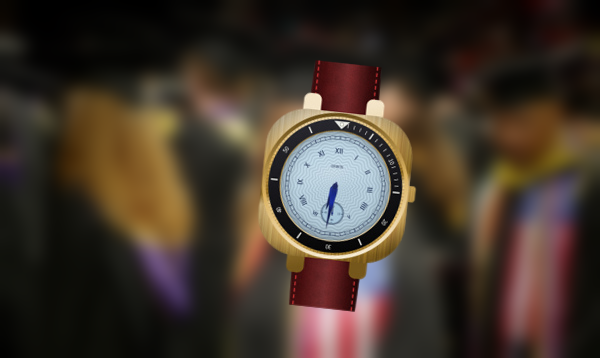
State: 6 h 31 min
